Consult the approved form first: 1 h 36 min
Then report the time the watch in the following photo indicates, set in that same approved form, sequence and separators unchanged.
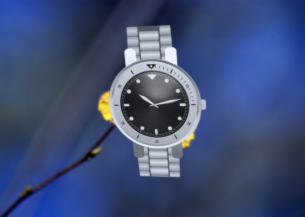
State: 10 h 13 min
